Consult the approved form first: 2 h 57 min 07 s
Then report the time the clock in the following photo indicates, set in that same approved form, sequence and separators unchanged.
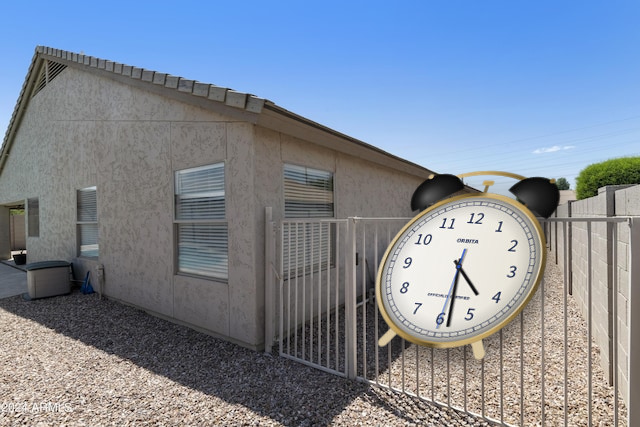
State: 4 h 28 min 30 s
